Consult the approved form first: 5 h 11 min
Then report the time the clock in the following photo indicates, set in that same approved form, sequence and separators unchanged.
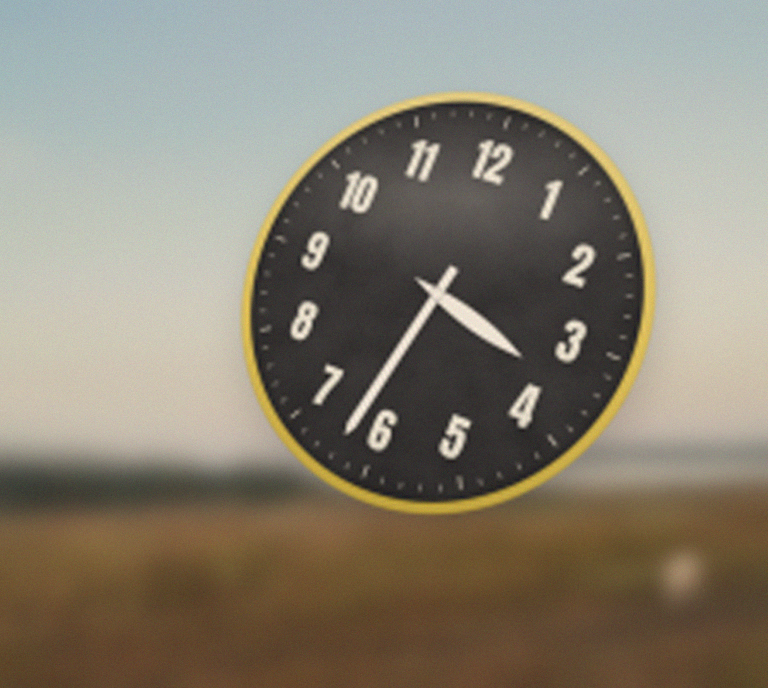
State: 3 h 32 min
